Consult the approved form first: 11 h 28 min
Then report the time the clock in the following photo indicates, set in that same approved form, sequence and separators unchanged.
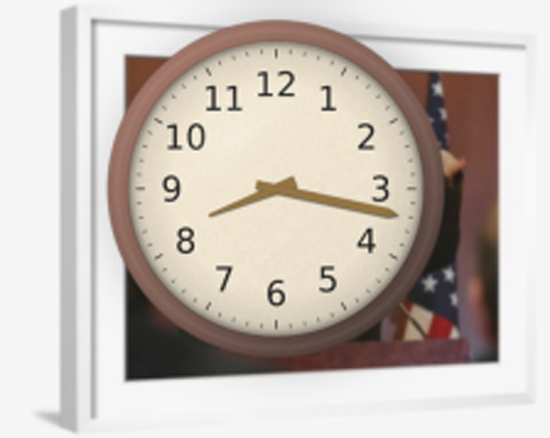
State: 8 h 17 min
